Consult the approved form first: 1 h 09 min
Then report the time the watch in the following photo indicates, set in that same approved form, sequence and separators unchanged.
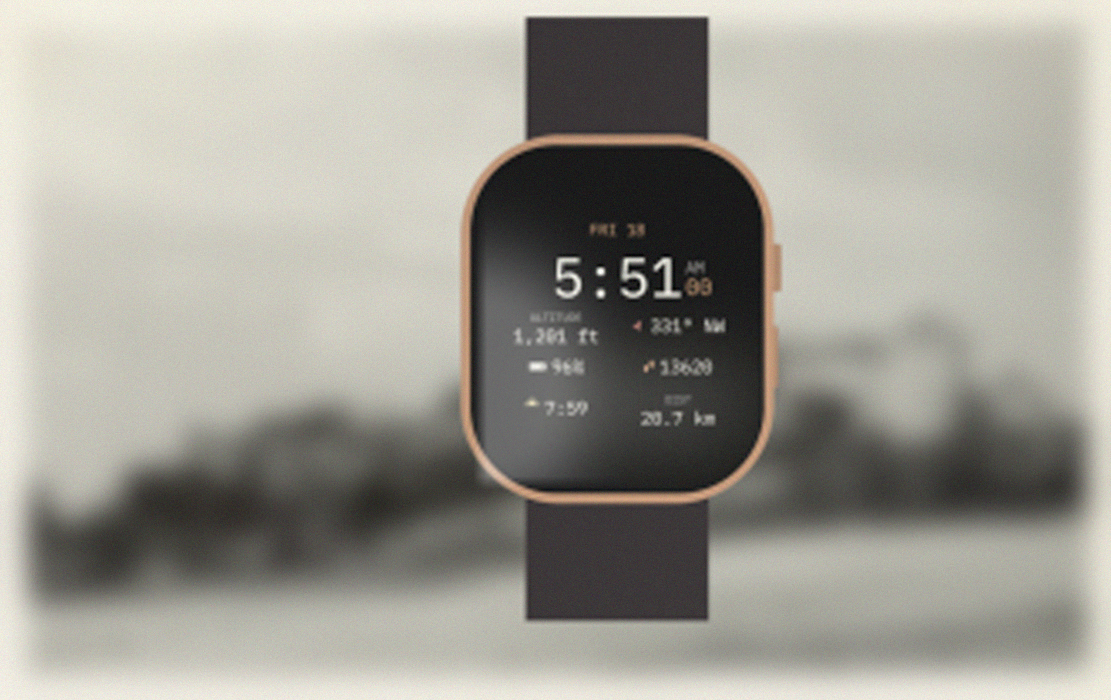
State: 5 h 51 min
